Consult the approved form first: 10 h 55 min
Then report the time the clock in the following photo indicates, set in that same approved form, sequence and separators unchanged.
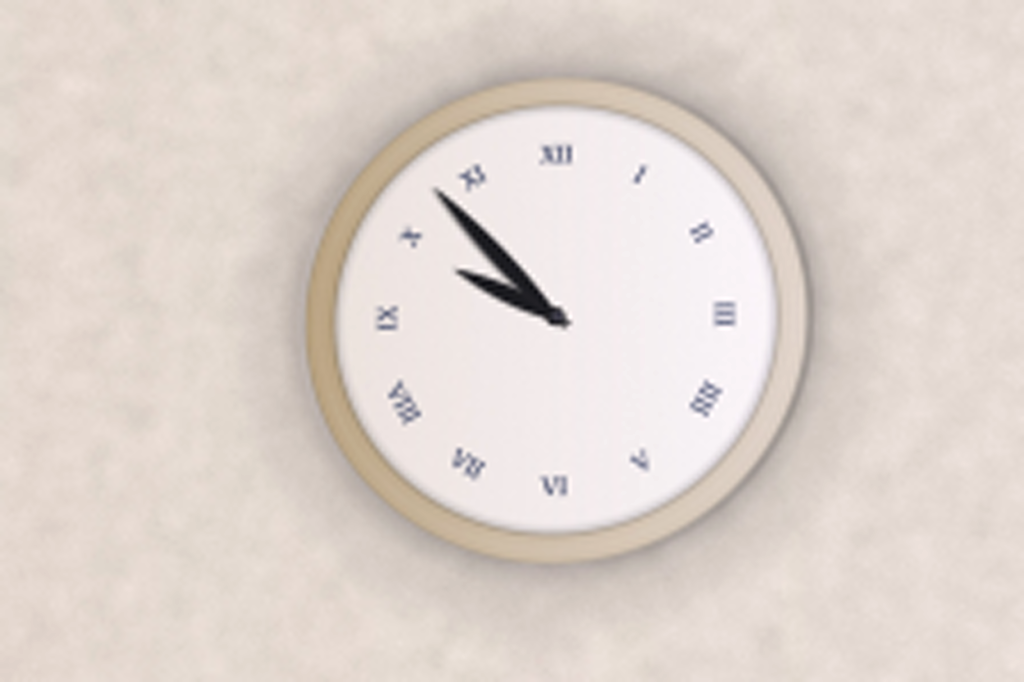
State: 9 h 53 min
